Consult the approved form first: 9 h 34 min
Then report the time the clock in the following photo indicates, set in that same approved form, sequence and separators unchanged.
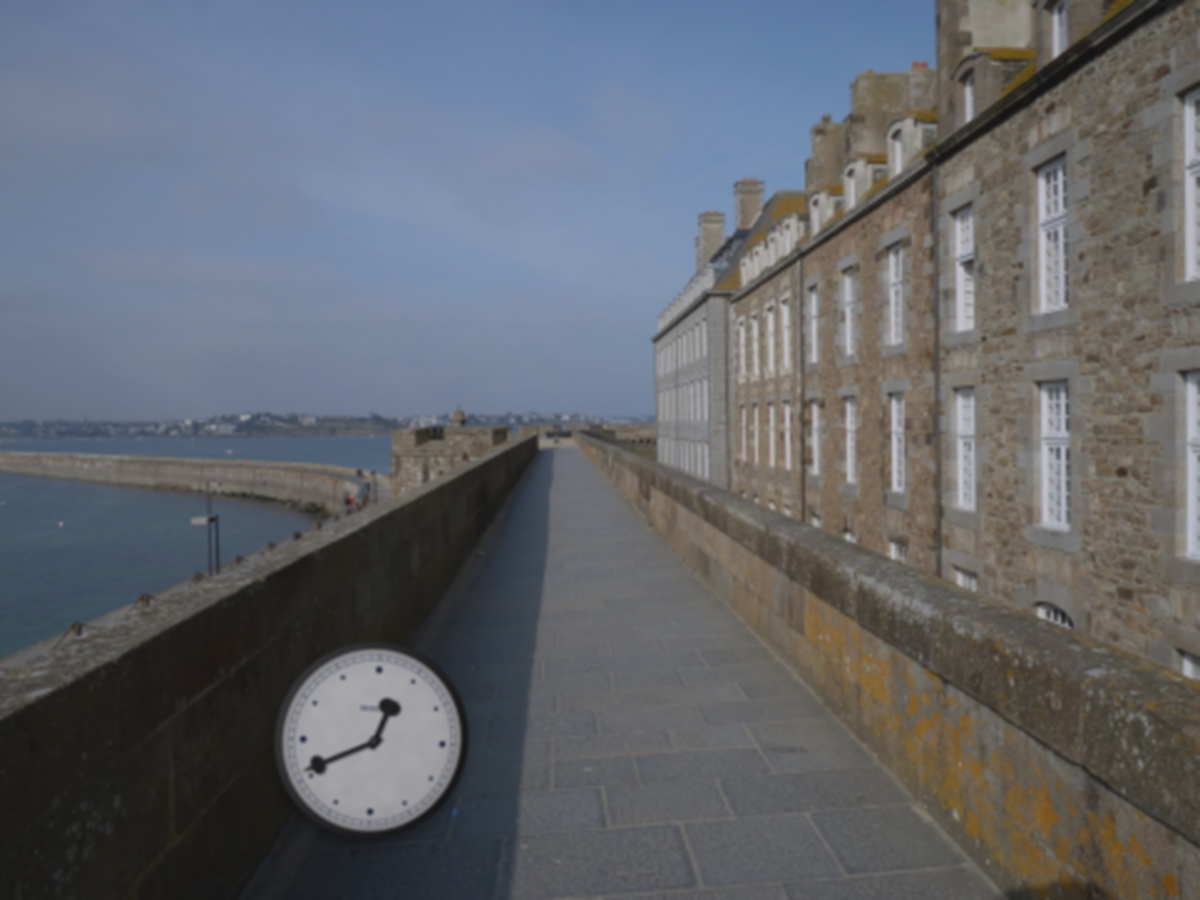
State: 12 h 41 min
